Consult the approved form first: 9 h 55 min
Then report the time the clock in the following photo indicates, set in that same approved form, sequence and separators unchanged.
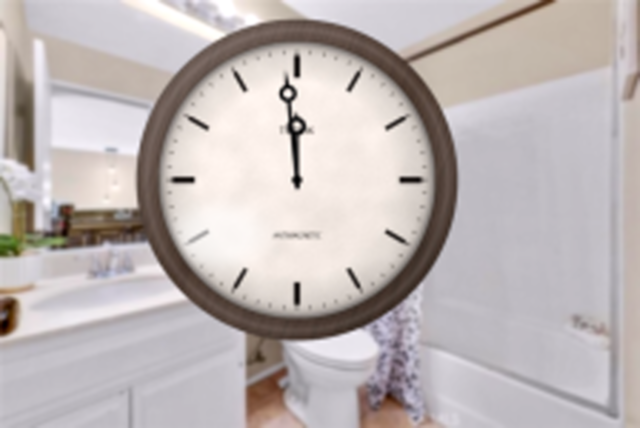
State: 11 h 59 min
